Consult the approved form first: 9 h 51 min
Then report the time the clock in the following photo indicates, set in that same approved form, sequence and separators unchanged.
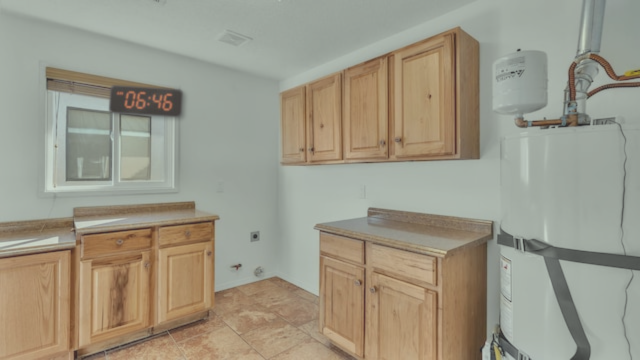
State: 6 h 46 min
